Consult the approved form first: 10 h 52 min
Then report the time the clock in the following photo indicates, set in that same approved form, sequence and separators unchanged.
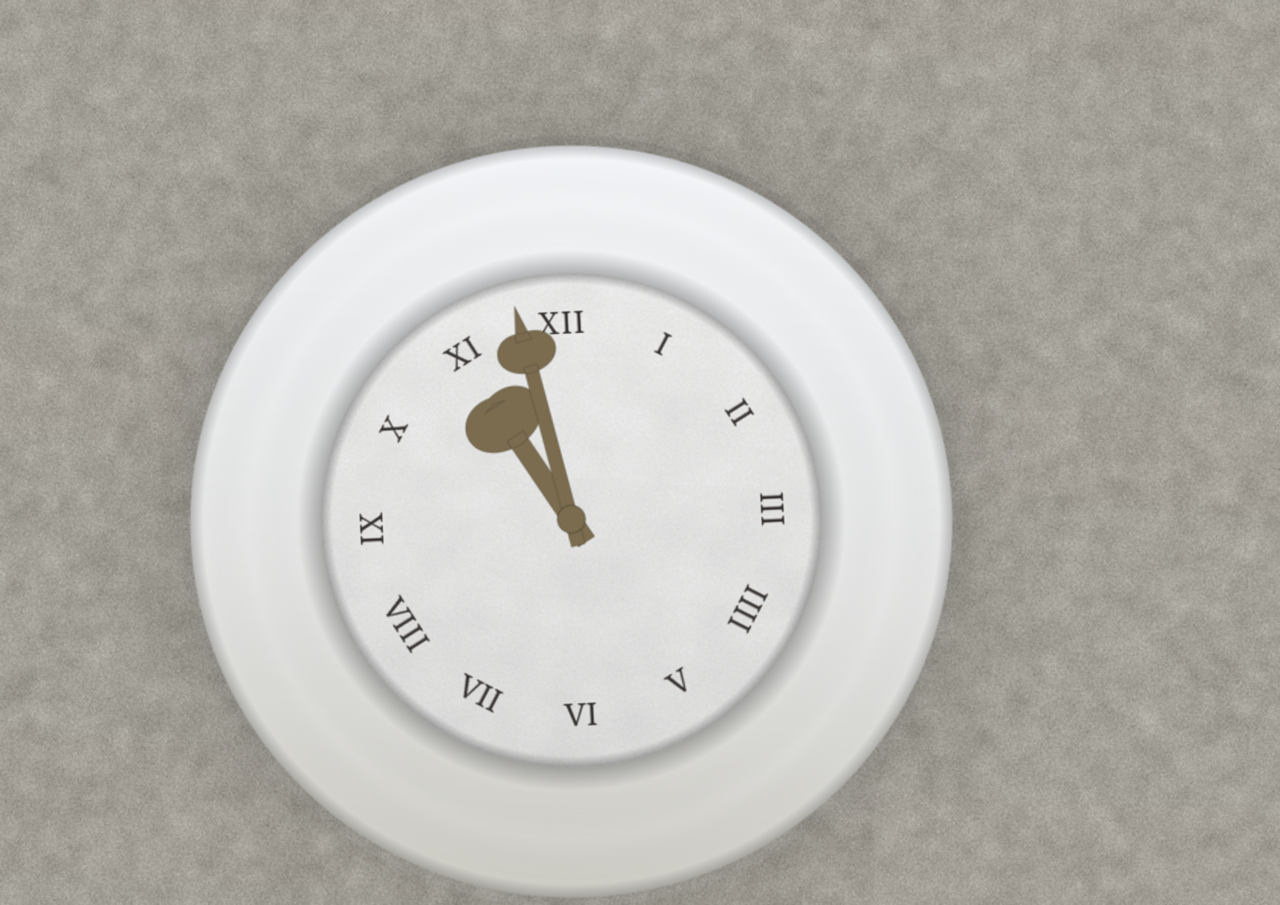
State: 10 h 58 min
